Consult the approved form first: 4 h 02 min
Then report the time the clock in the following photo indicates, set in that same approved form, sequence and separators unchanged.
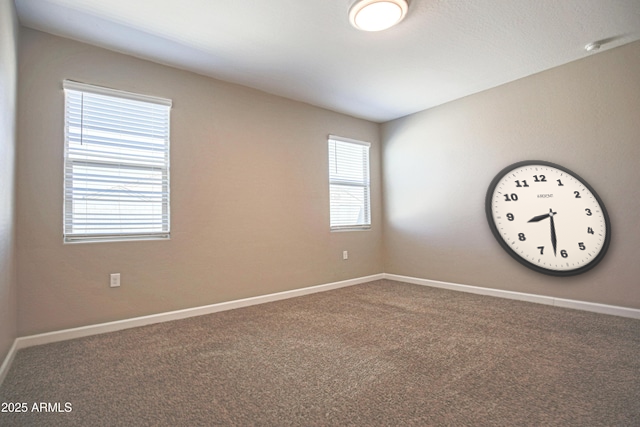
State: 8 h 32 min
